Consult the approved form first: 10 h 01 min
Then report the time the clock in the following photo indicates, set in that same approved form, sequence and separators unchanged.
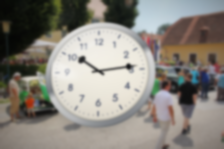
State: 10 h 14 min
